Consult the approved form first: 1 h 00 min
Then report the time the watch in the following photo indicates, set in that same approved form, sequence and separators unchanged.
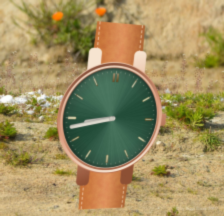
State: 8 h 43 min
